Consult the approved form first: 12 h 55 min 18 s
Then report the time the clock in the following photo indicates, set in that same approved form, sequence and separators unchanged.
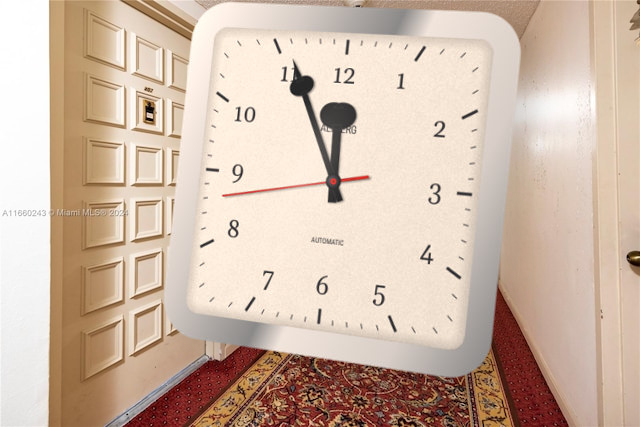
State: 11 h 55 min 43 s
